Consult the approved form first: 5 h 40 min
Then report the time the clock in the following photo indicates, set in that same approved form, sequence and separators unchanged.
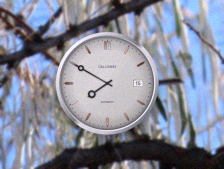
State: 7 h 50 min
